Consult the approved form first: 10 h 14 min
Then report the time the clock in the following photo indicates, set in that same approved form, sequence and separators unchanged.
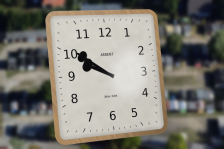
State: 9 h 51 min
